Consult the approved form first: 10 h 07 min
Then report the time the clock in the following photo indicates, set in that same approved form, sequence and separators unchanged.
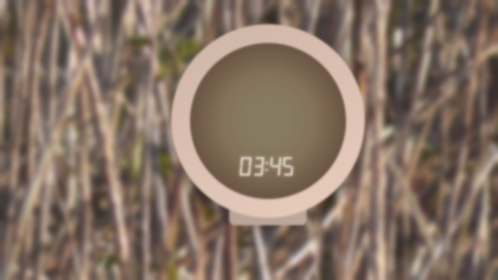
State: 3 h 45 min
